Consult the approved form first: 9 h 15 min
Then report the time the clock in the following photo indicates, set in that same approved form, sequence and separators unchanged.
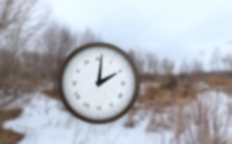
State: 2 h 01 min
